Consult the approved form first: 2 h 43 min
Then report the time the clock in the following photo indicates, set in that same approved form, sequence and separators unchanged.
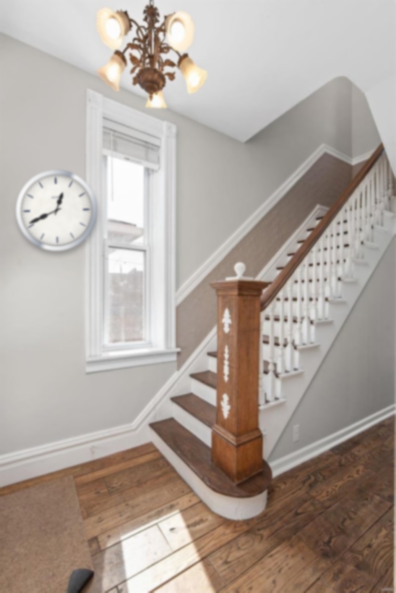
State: 12 h 41 min
